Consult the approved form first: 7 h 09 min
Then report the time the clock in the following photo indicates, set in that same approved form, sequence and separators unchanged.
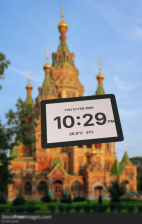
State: 10 h 29 min
